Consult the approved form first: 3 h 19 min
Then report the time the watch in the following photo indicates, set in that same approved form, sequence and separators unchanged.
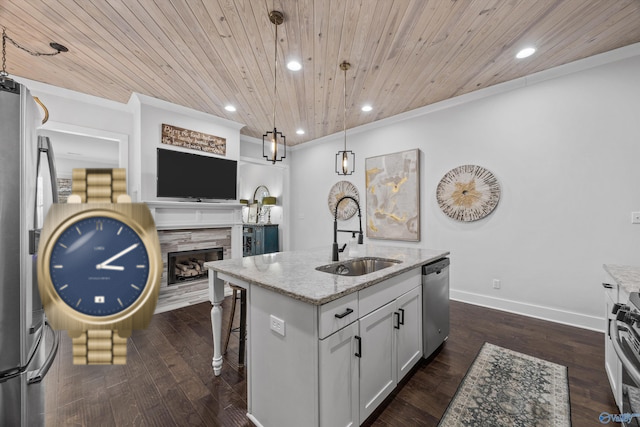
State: 3 h 10 min
